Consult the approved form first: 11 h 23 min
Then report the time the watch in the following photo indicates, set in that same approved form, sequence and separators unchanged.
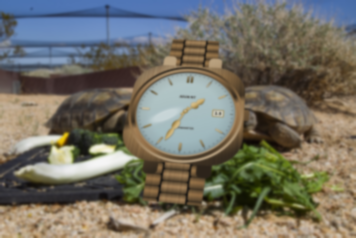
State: 1 h 34 min
